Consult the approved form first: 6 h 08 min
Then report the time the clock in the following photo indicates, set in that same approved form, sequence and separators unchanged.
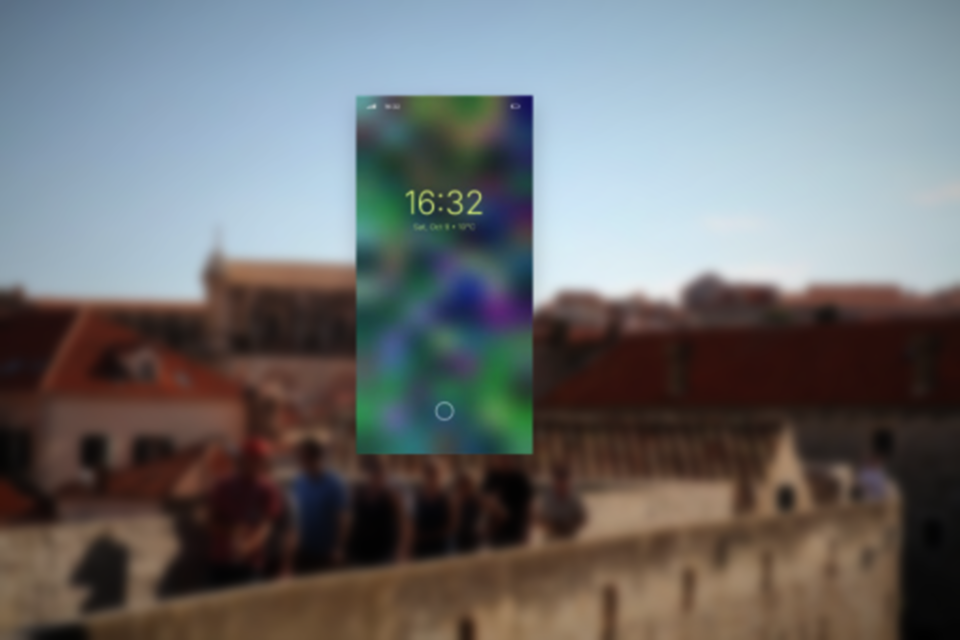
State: 16 h 32 min
